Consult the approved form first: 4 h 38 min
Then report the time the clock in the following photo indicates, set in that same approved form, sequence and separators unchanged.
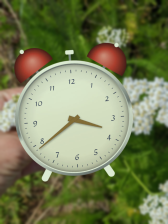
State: 3 h 39 min
